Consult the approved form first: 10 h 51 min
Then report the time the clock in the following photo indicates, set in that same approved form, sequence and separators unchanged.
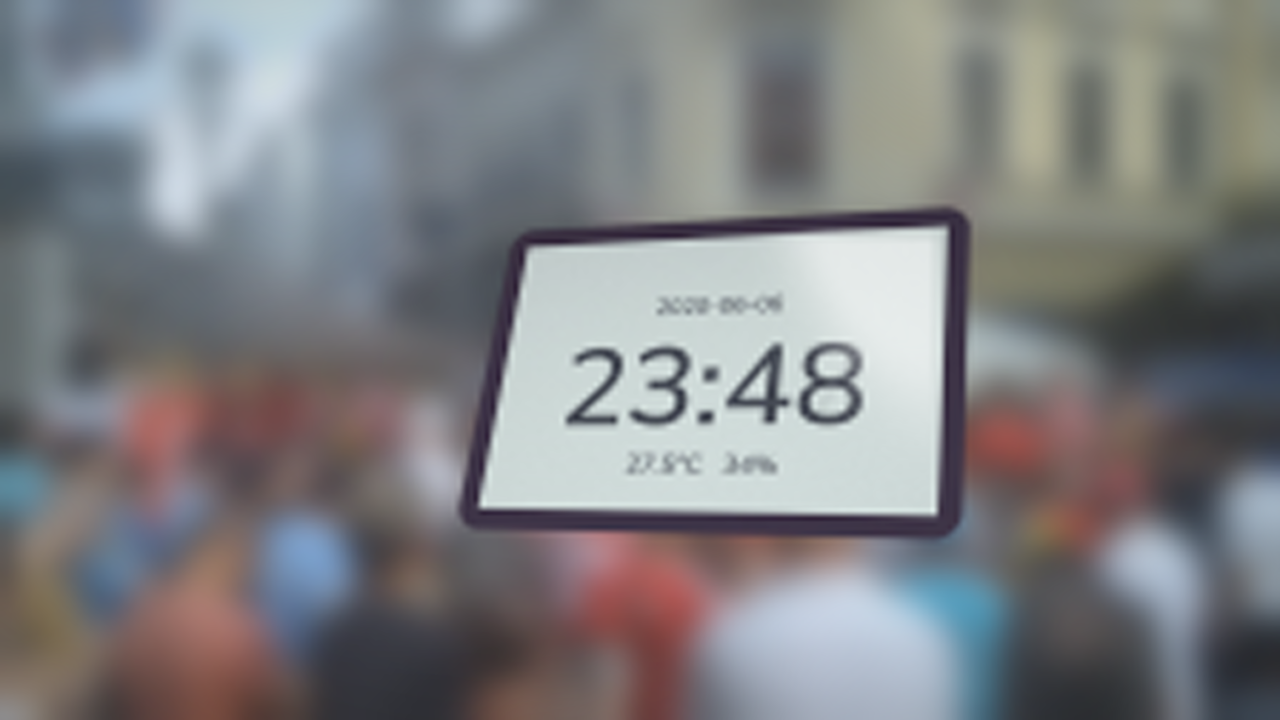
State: 23 h 48 min
